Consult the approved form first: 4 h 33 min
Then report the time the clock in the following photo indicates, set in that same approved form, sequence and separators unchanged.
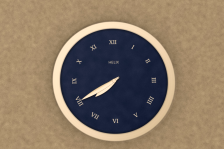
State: 7 h 40 min
